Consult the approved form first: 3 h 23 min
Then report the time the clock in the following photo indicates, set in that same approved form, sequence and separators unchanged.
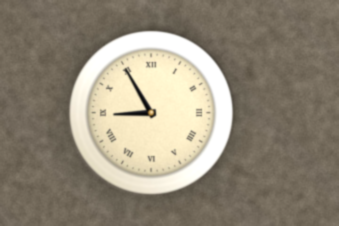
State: 8 h 55 min
